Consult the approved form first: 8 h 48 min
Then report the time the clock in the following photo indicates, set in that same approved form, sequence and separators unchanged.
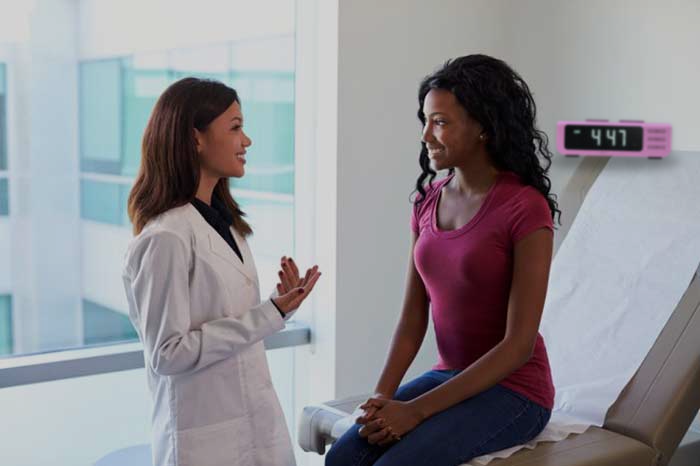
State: 4 h 47 min
